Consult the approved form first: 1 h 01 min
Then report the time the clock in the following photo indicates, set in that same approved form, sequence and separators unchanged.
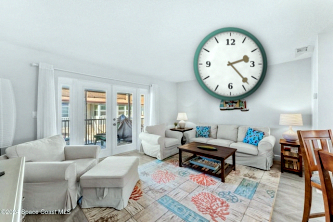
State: 2 h 23 min
